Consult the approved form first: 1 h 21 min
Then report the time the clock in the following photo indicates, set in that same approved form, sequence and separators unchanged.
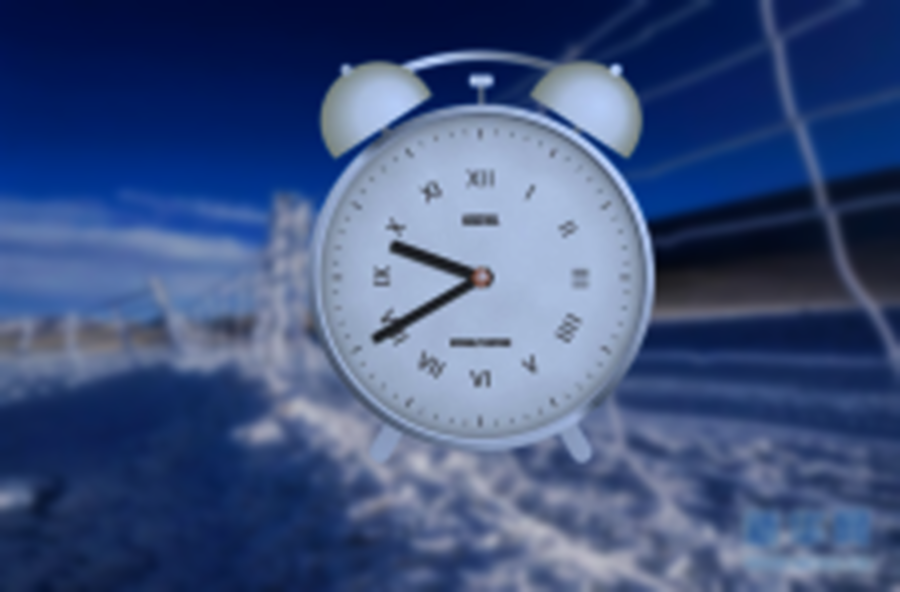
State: 9 h 40 min
